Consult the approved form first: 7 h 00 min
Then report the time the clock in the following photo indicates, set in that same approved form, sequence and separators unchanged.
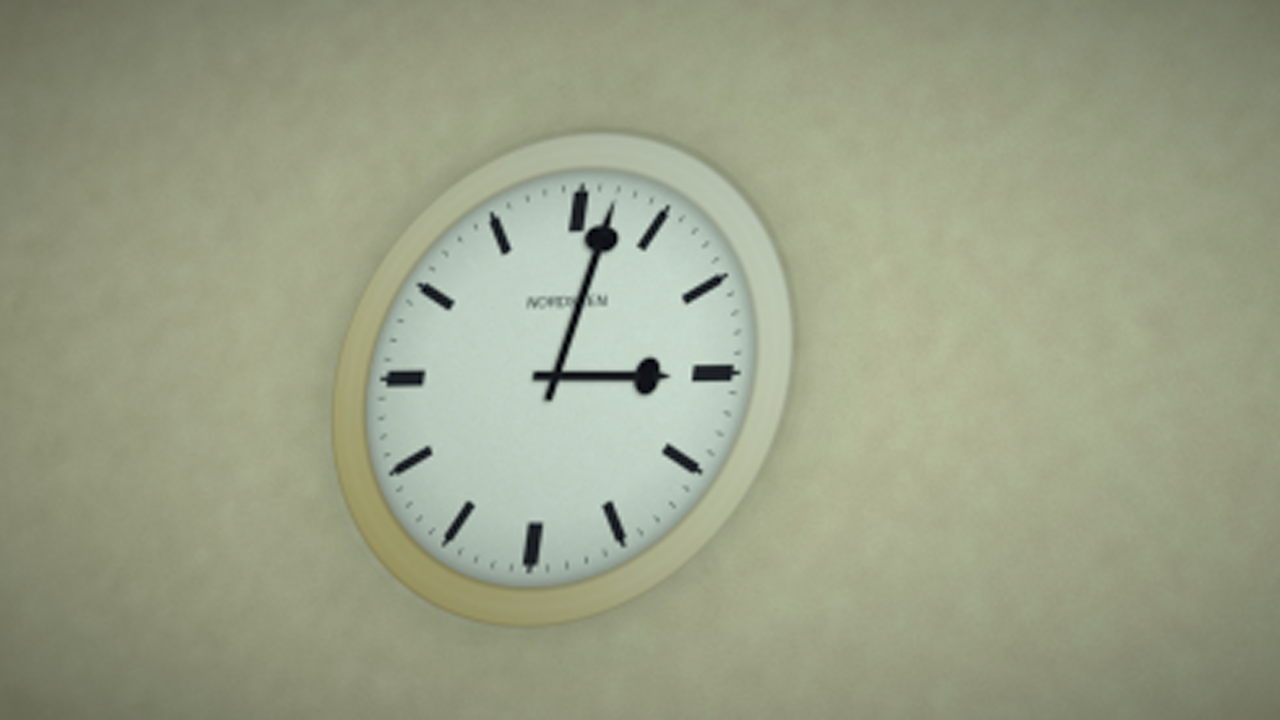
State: 3 h 02 min
